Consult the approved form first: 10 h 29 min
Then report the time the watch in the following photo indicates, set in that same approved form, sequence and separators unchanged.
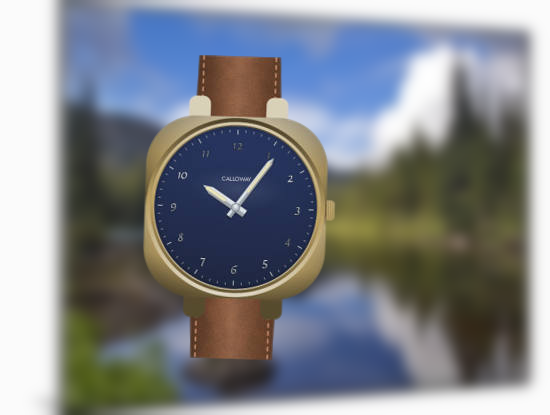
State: 10 h 06 min
